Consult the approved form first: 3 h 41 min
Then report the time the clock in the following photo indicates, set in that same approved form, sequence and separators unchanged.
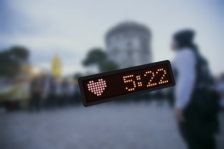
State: 5 h 22 min
